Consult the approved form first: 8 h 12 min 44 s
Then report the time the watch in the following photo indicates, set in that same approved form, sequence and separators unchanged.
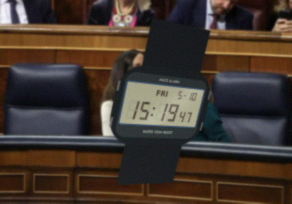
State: 15 h 19 min 47 s
